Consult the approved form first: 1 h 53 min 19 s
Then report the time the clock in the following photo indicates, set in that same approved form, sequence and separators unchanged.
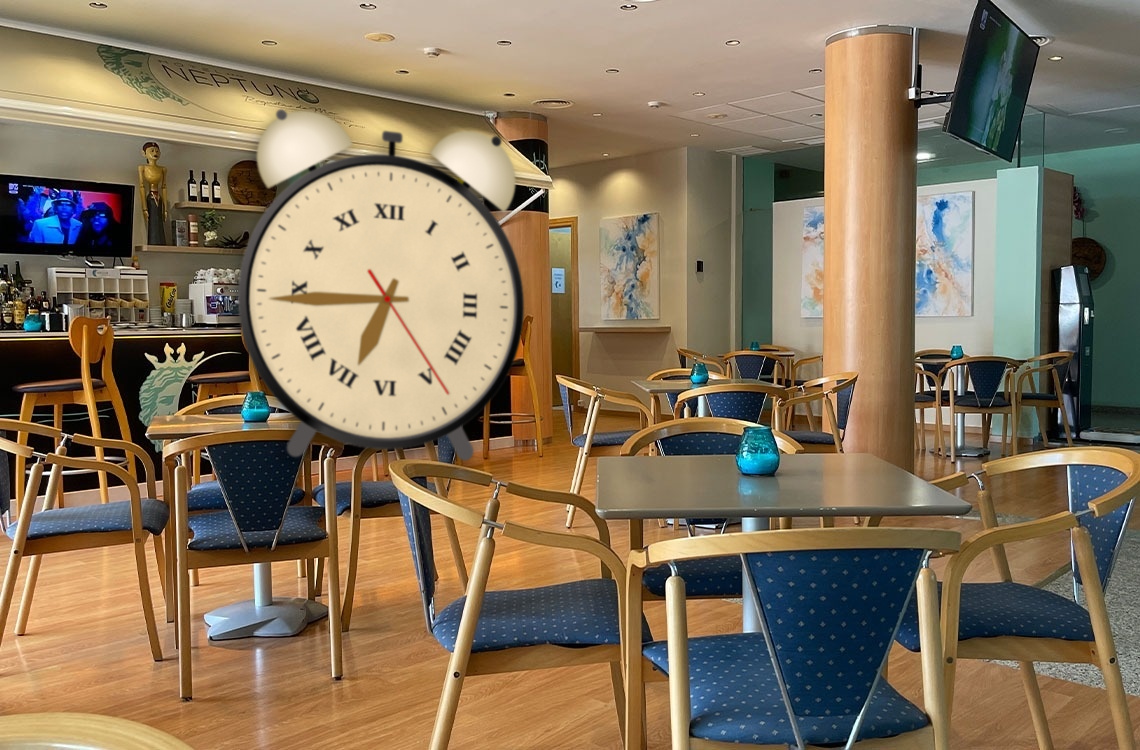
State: 6 h 44 min 24 s
